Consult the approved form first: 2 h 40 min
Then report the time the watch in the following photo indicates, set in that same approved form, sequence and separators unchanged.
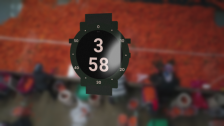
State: 3 h 58 min
